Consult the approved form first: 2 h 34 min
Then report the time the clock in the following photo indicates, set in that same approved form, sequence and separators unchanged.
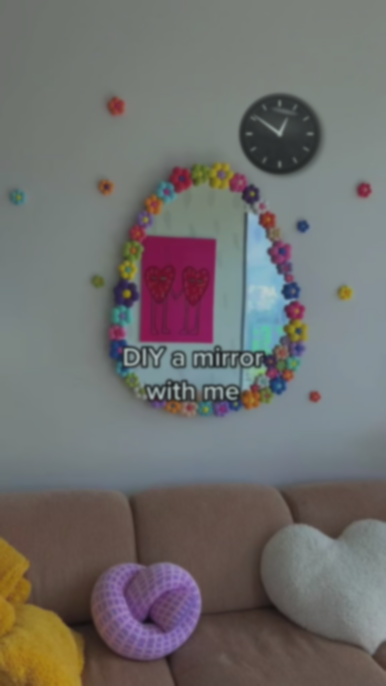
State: 12 h 51 min
